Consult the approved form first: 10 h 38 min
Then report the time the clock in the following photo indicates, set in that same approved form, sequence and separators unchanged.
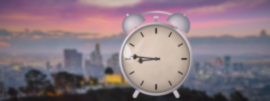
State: 8 h 46 min
